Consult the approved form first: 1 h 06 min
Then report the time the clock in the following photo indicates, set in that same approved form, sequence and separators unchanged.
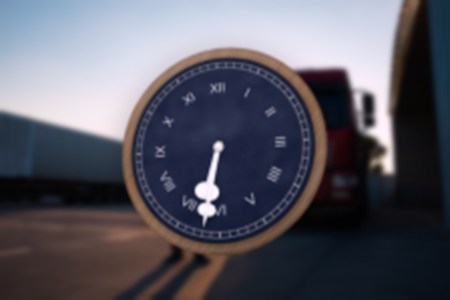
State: 6 h 32 min
